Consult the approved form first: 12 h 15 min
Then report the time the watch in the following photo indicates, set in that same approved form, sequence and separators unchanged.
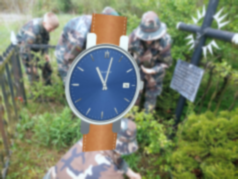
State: 11 h 02 min
